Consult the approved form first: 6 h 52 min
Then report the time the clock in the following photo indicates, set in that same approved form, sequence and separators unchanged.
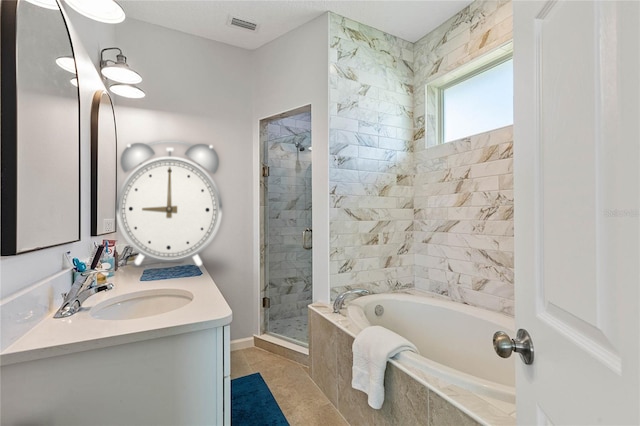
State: 9 h 00 min
